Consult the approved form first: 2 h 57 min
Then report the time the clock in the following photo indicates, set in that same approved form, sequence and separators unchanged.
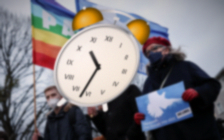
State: 10 h 32 min
